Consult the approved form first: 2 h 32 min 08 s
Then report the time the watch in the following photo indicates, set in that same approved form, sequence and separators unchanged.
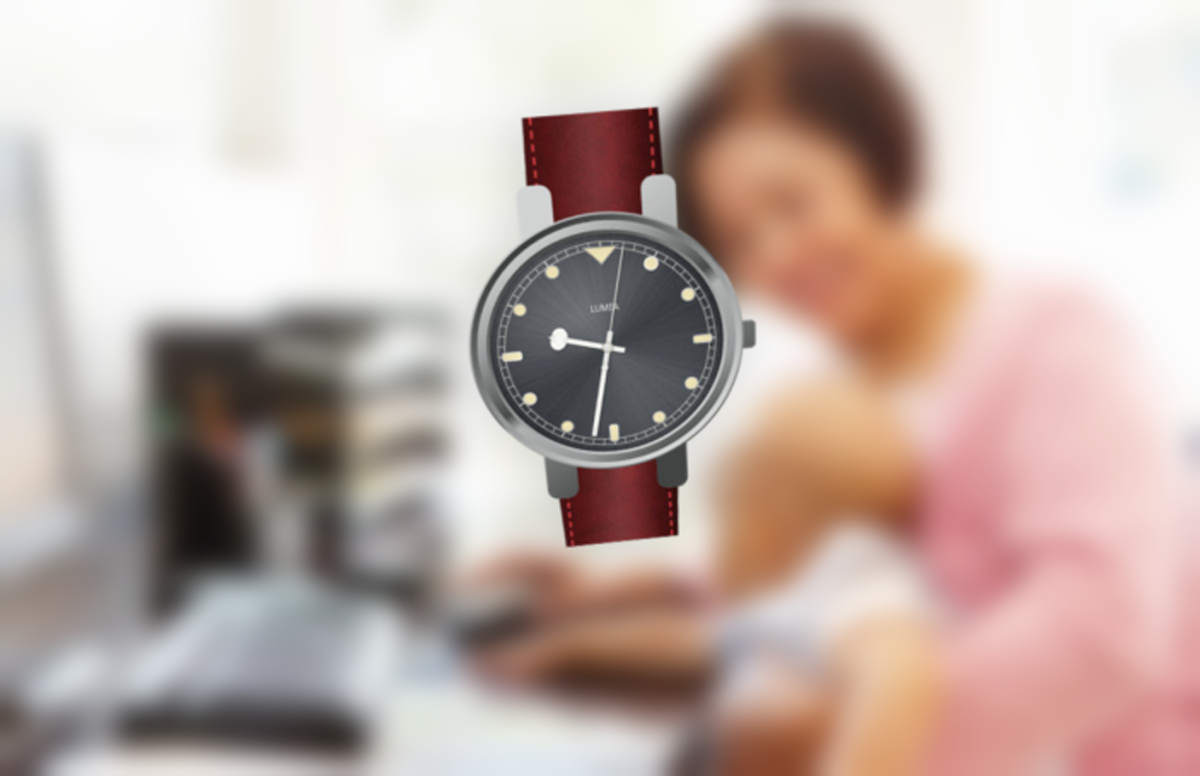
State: 9 h 32 min 02 s
